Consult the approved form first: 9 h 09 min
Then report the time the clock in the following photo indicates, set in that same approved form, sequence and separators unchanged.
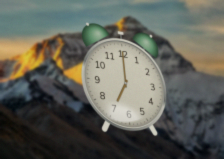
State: 7 h 00 min
